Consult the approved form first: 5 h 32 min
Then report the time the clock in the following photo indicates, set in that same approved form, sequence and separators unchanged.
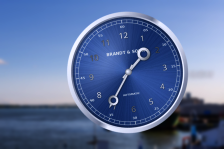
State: 1 h 36 min
